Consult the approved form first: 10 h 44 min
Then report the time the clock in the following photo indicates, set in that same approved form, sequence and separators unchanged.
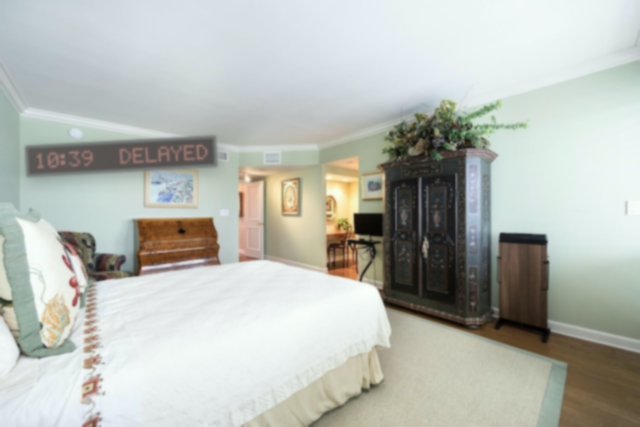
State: 10 h 39 min
